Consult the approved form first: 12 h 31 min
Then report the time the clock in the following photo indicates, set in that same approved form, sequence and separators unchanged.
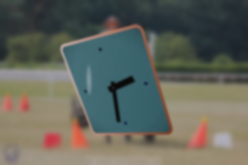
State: 2 h 32 min
